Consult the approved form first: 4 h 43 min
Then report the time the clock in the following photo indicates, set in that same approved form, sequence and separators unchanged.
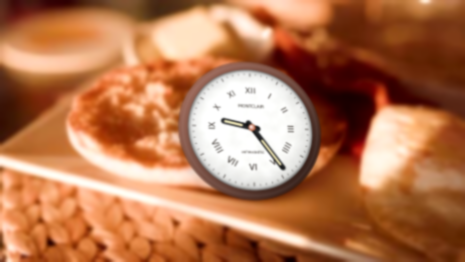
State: 9 h 24 min
